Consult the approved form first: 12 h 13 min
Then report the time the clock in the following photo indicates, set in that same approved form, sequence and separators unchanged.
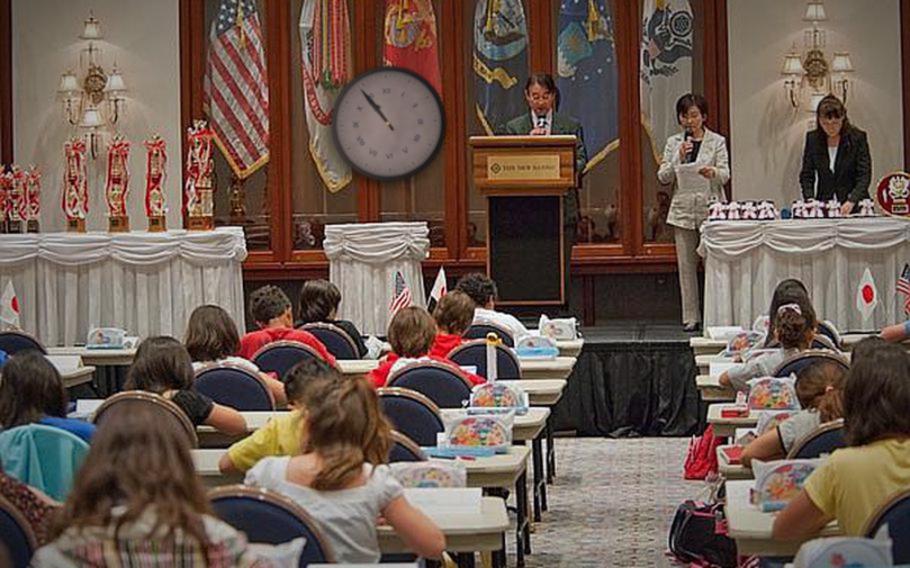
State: 10 h 54 min
